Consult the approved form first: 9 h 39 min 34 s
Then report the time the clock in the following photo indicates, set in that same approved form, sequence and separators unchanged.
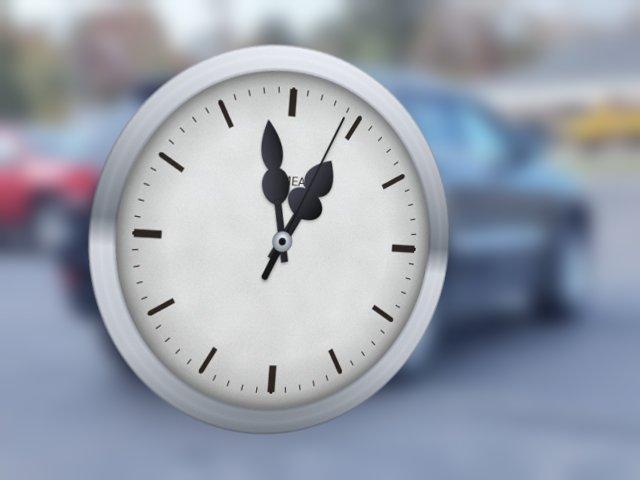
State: 12 h 58 min 04 s
